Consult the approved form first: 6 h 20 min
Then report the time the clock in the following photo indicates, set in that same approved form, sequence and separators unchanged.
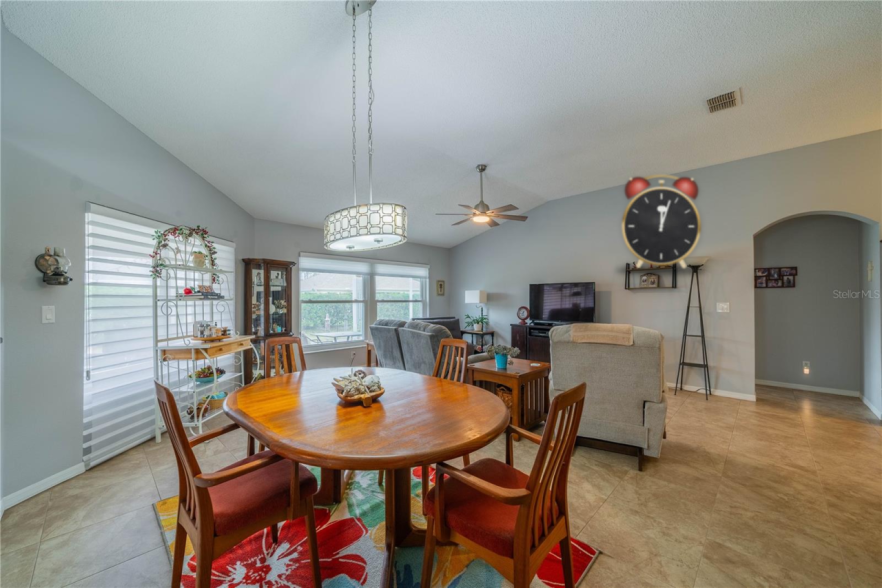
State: 12 h 03 min
